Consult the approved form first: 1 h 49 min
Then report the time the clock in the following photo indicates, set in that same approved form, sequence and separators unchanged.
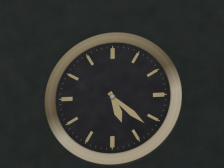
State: 5 h 22 min
